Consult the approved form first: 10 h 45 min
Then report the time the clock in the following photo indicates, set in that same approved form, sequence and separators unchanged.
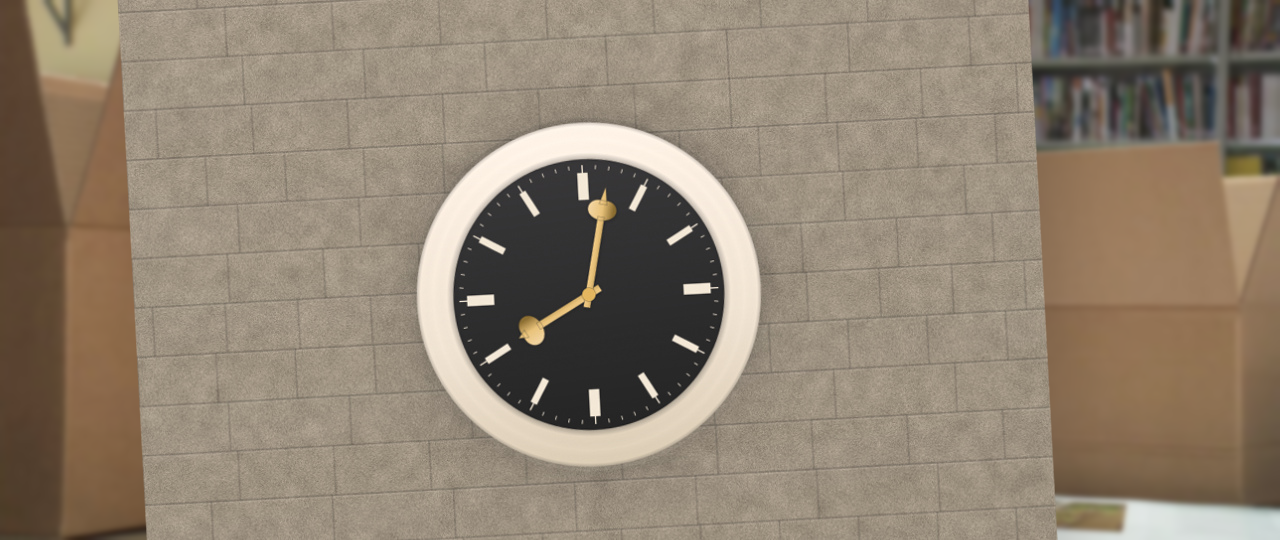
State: 8 h 02 min
